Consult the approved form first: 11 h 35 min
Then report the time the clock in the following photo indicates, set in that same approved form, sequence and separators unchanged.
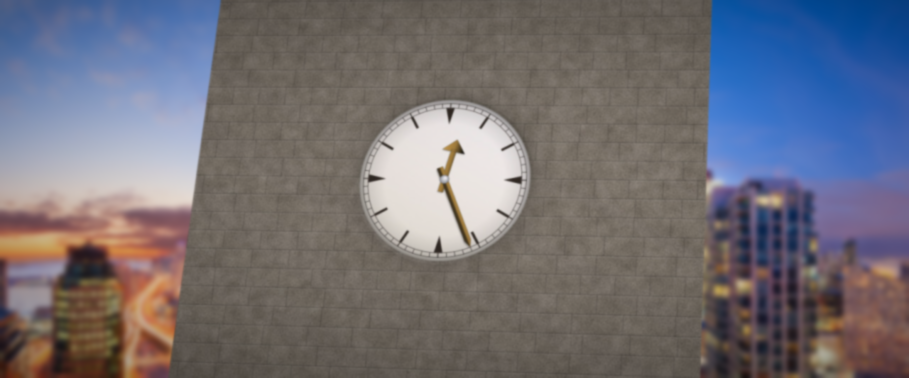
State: 12 h 26 min
